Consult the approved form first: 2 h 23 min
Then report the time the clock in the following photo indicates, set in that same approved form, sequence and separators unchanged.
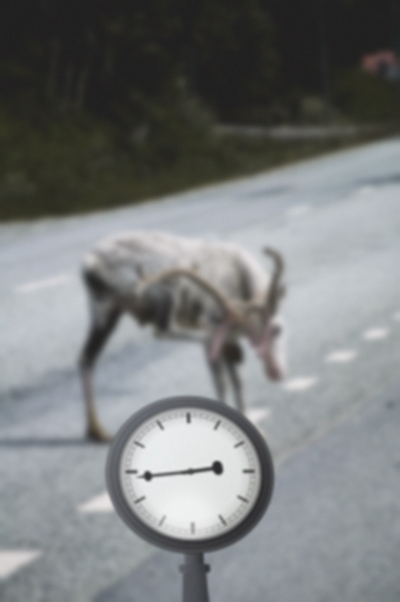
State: 2 h 44 min
